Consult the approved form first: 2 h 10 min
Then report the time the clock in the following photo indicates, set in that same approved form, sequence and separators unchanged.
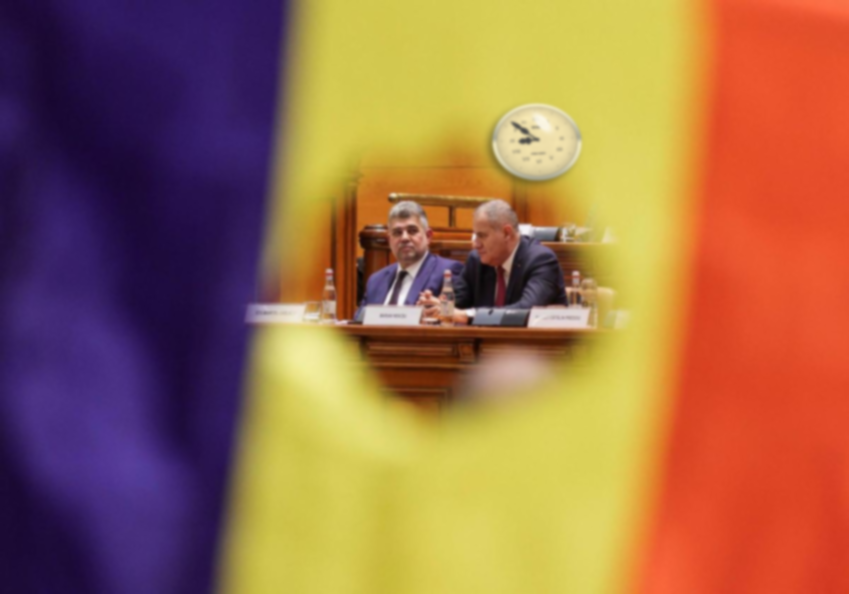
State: 8 h 52 min
